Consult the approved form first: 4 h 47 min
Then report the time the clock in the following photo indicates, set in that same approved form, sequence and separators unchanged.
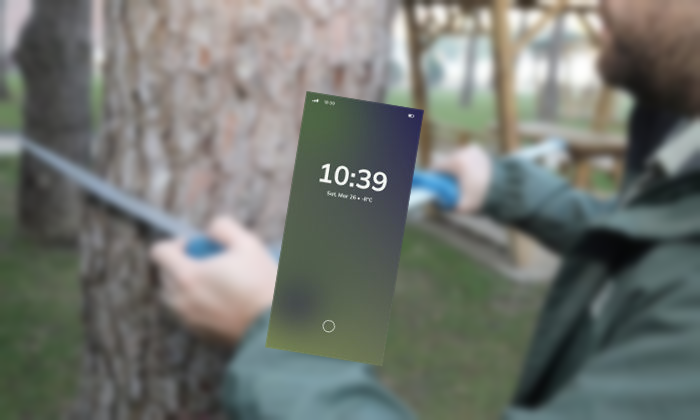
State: 10 h 39 min
